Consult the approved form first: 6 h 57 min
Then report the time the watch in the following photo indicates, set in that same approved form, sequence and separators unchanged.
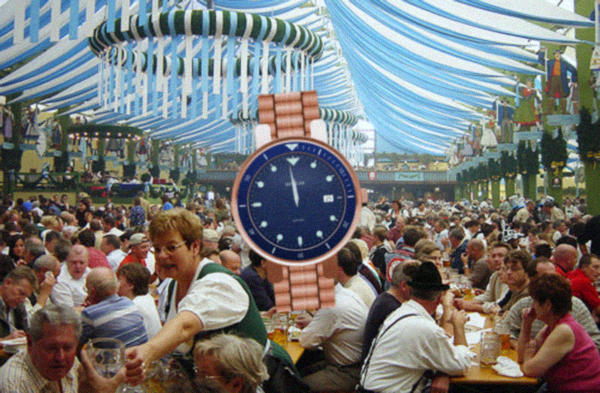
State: 11 h 59 min
